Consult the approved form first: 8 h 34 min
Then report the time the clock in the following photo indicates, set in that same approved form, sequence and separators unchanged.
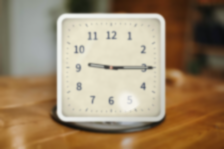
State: 9 h 15 min
